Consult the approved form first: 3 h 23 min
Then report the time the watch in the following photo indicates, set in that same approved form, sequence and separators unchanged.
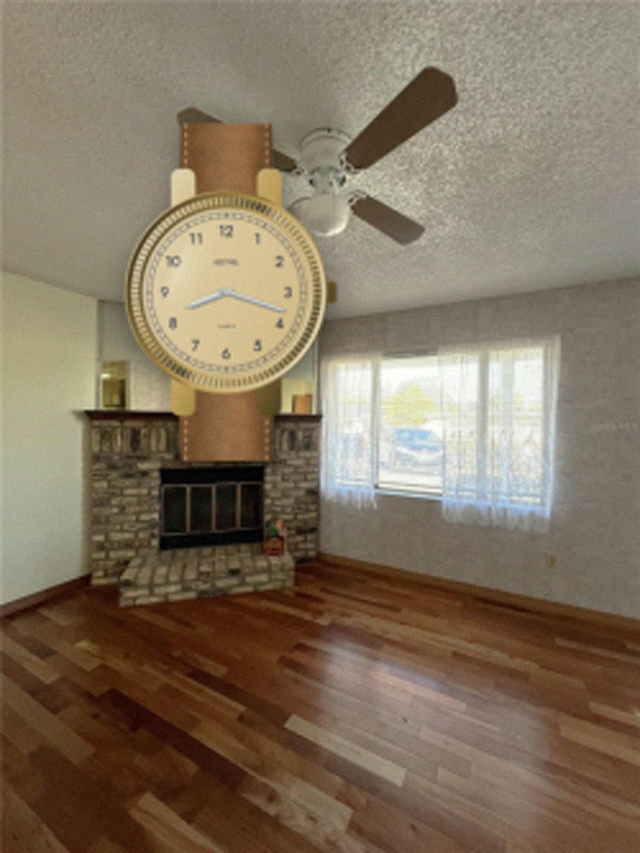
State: 8 h 18 min
